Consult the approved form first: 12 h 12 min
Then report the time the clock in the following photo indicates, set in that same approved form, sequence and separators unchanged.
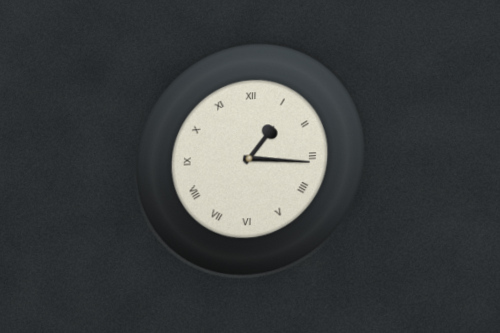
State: 1 h 16 min
